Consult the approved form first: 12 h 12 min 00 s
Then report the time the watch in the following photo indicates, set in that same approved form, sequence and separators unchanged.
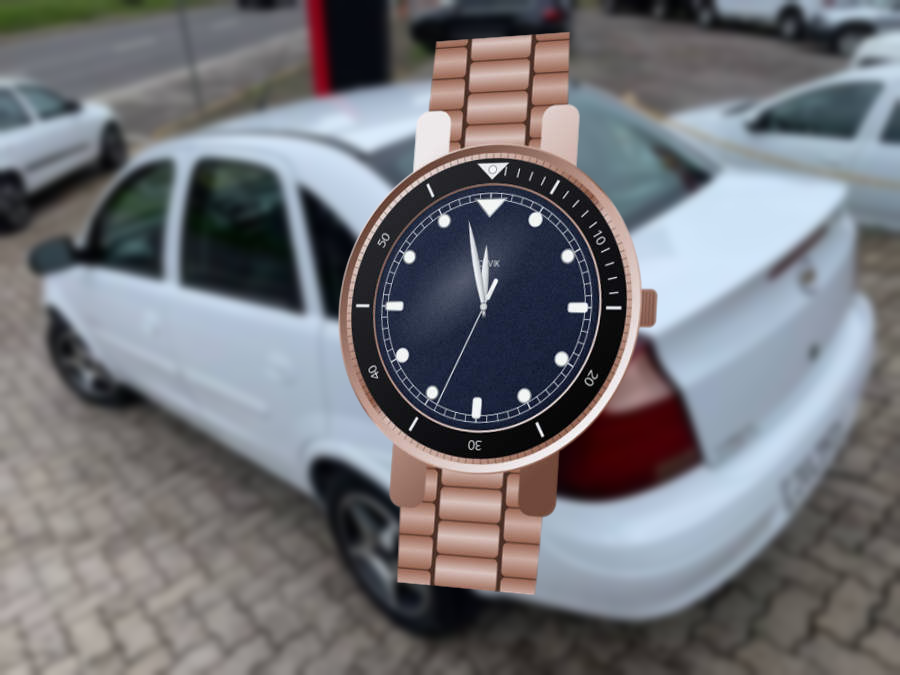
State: 11 h 57 min 34 s
